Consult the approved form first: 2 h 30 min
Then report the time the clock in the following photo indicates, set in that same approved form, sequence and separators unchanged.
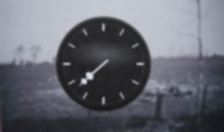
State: 7 h 38 min
